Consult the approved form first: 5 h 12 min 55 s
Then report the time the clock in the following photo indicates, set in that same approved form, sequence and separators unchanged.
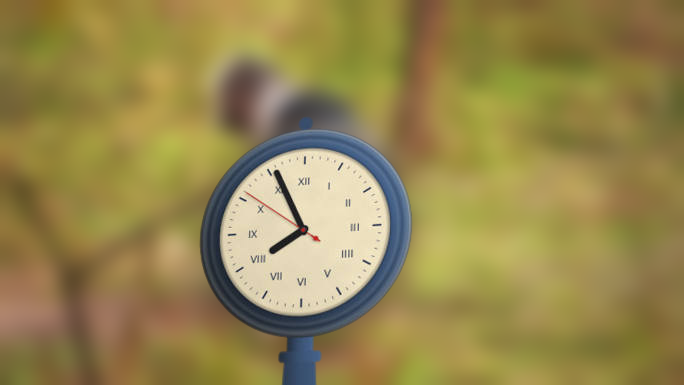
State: 7 h 55 min 51 s
